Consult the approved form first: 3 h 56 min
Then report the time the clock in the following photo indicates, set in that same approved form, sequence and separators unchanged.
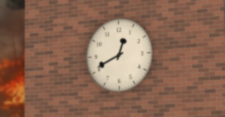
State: 12 h 41 min
